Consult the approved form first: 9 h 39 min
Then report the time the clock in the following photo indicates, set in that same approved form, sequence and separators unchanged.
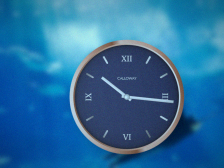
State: 10 h 16 min
